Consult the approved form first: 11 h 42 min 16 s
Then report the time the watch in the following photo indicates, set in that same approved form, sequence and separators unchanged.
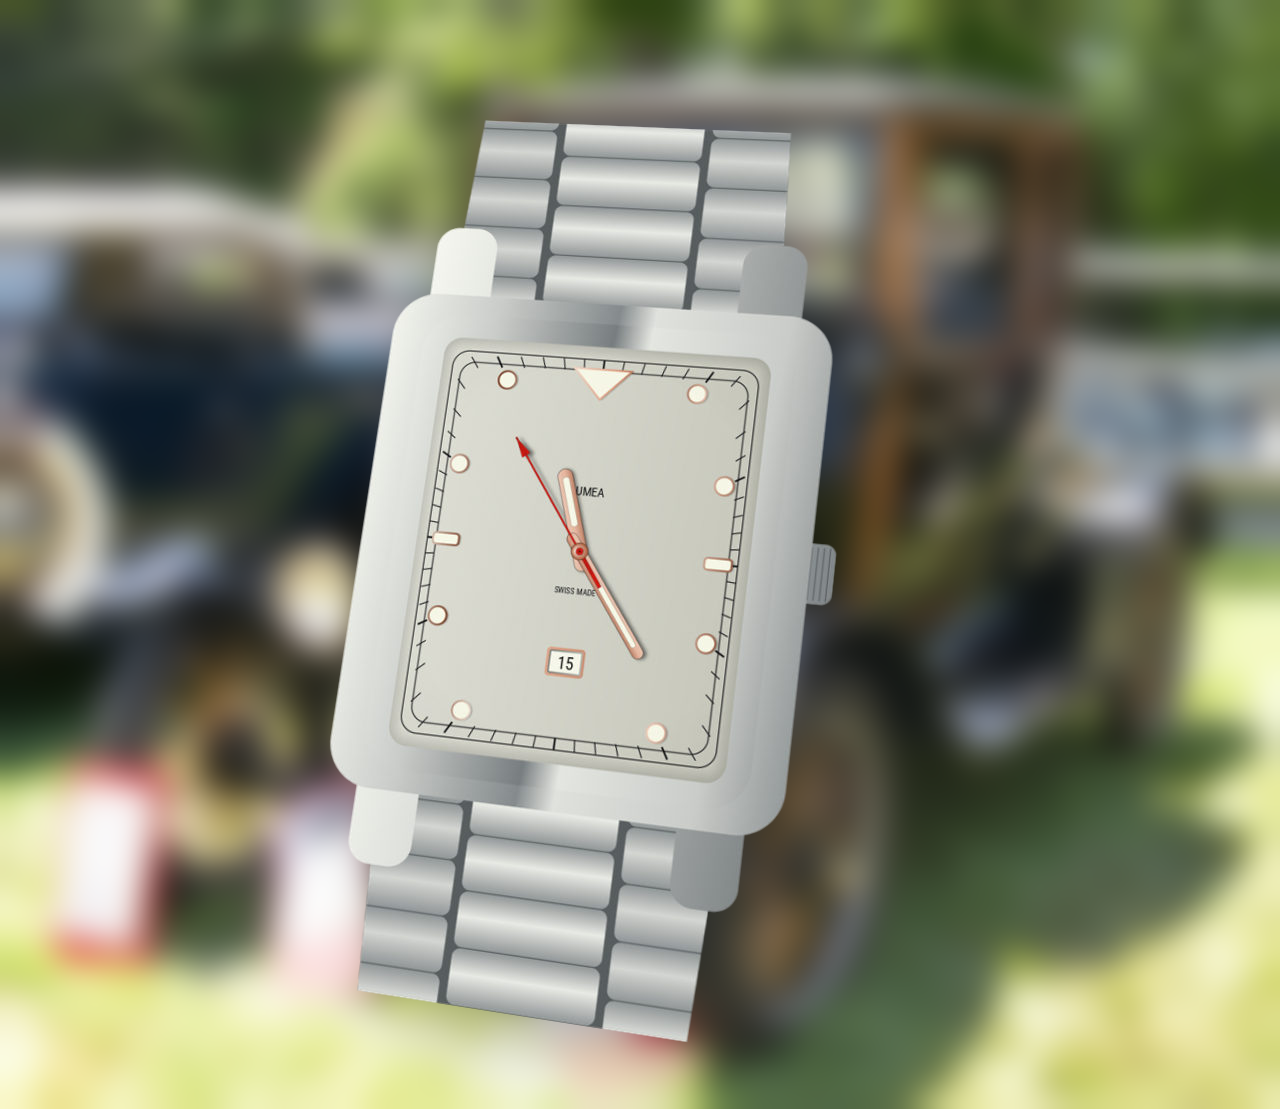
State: 11 h 23 min 54 s
